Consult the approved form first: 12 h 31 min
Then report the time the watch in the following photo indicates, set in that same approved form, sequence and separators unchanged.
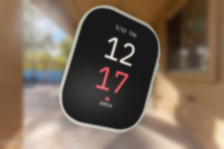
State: 12 h 17 min
